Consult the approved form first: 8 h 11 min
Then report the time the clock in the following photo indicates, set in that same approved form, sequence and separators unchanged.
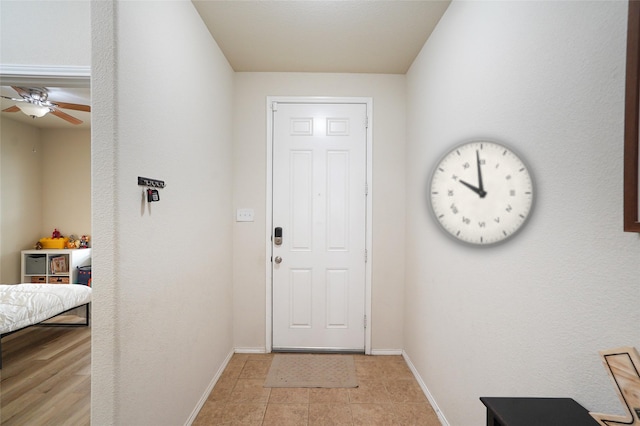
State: 9 h 59 min
